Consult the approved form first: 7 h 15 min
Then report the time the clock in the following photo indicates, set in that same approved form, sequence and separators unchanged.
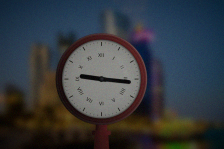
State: 9 h 16 min
